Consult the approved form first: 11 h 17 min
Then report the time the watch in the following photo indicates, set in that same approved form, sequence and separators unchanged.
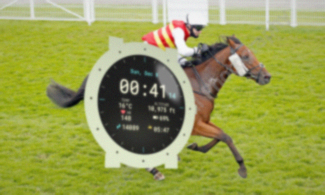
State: 0 h 41 min
